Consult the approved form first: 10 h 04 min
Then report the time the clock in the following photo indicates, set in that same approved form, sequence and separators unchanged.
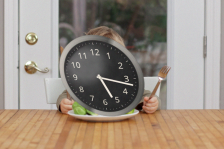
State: 5 h 17 min
